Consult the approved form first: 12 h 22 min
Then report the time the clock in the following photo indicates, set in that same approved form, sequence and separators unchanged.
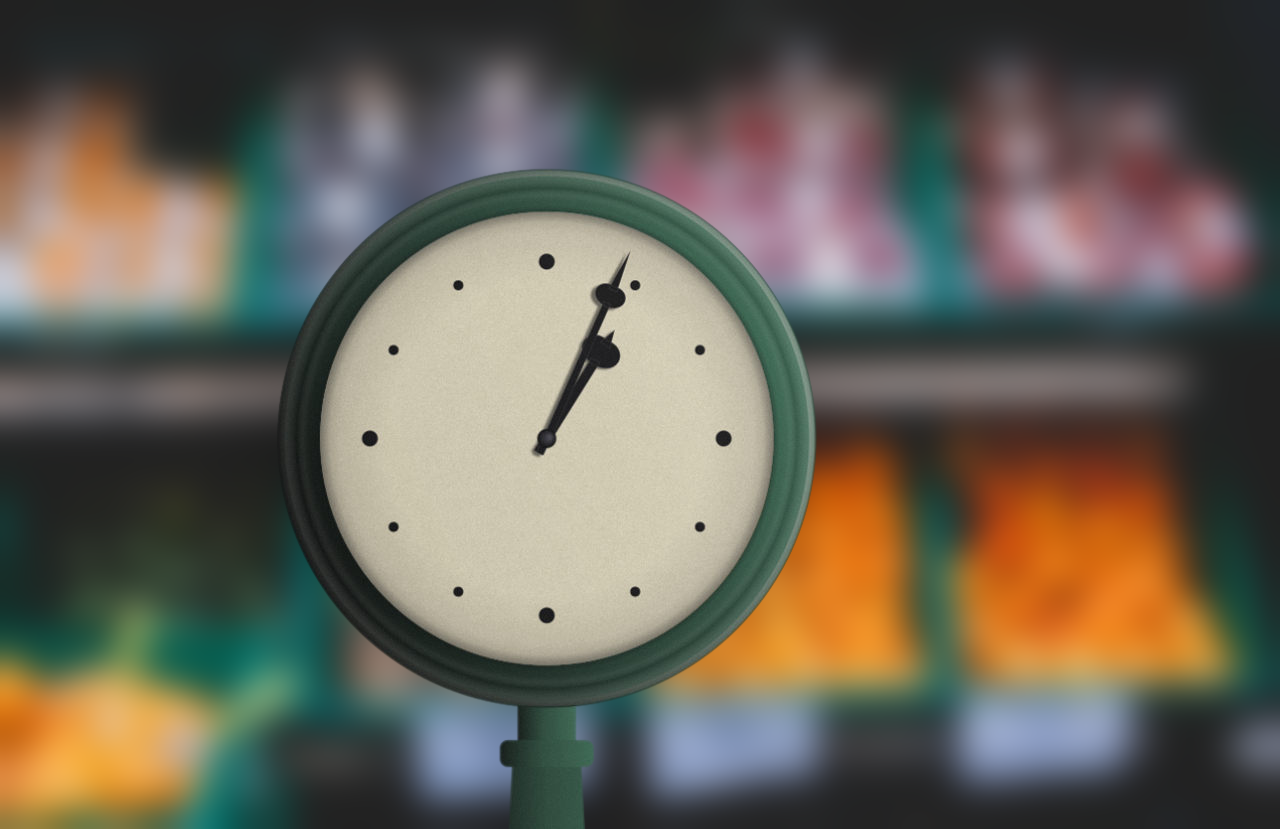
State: 1 h 04 min
